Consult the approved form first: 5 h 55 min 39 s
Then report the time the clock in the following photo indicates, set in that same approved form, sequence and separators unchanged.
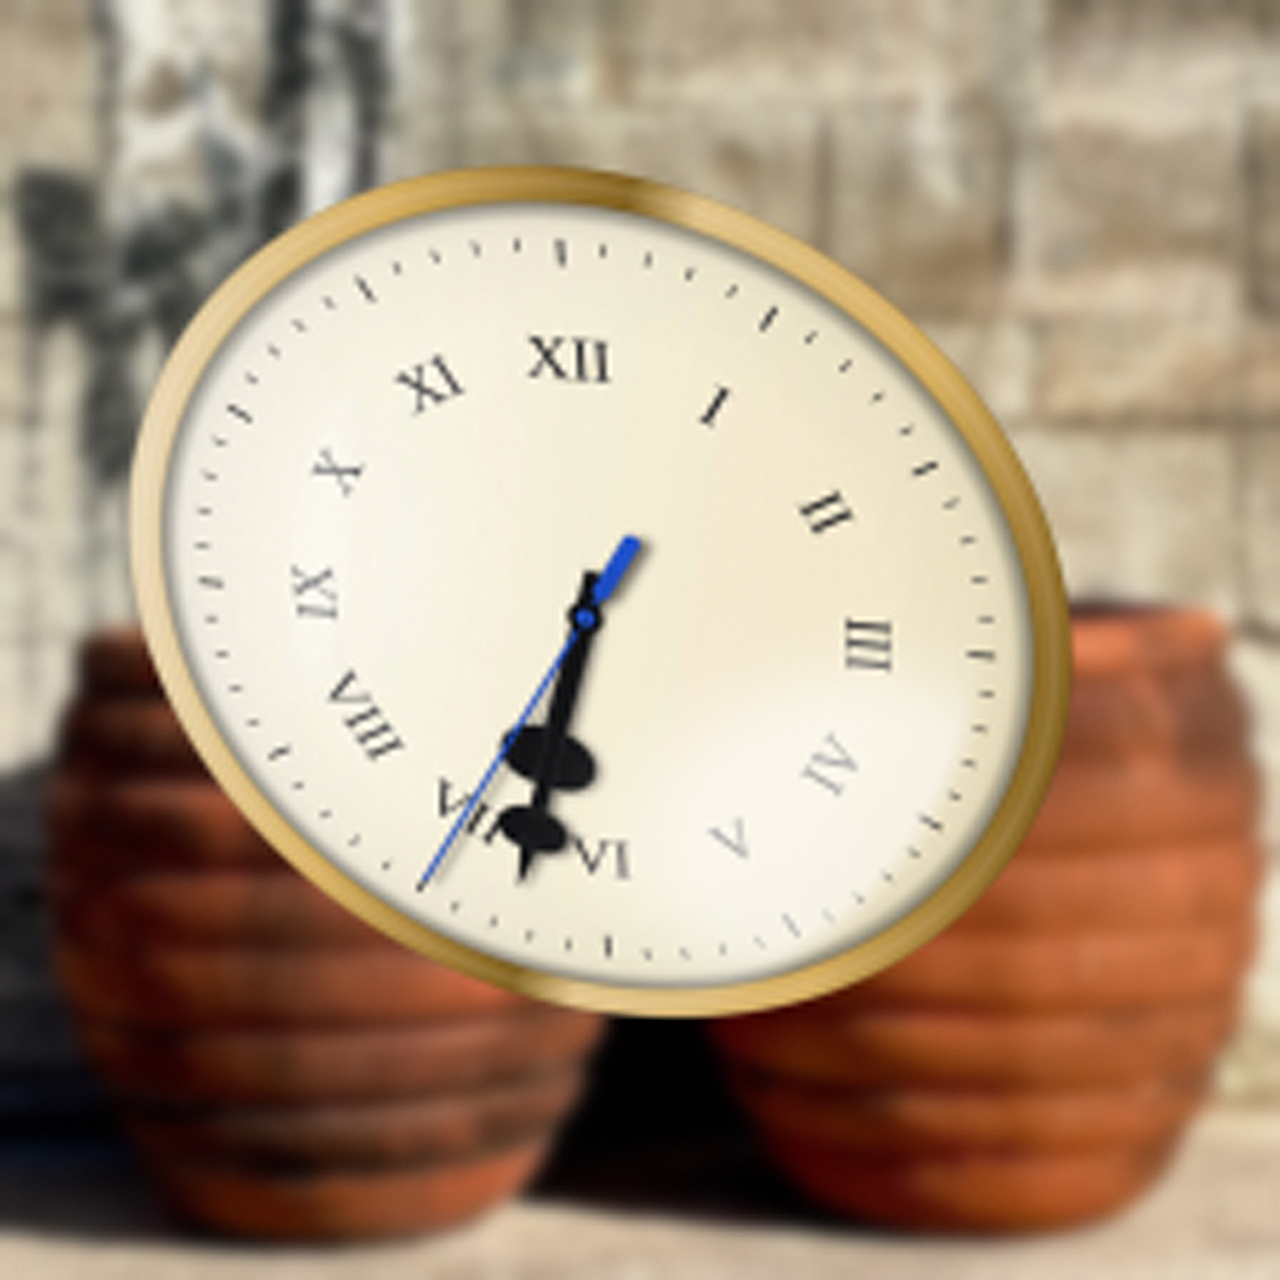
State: 6 h 32 min 35 s
